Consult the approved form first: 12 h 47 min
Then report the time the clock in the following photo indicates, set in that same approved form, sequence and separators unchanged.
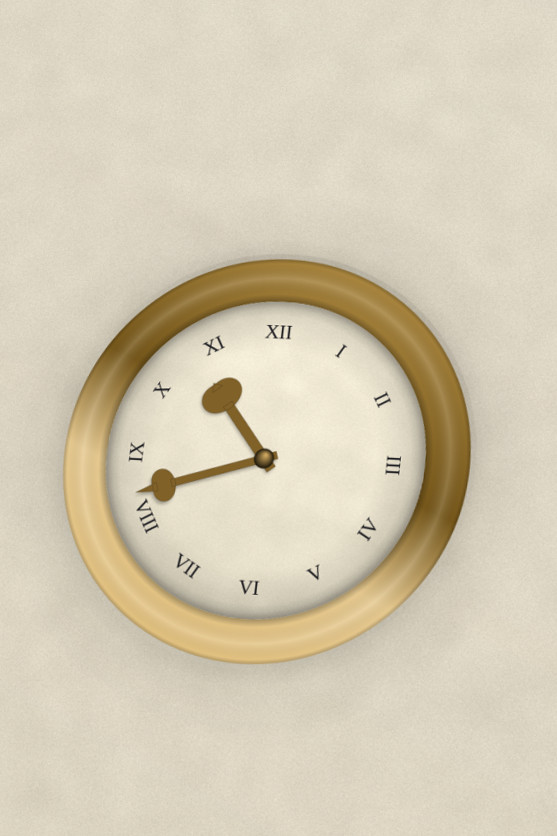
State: 10 h 42 min
